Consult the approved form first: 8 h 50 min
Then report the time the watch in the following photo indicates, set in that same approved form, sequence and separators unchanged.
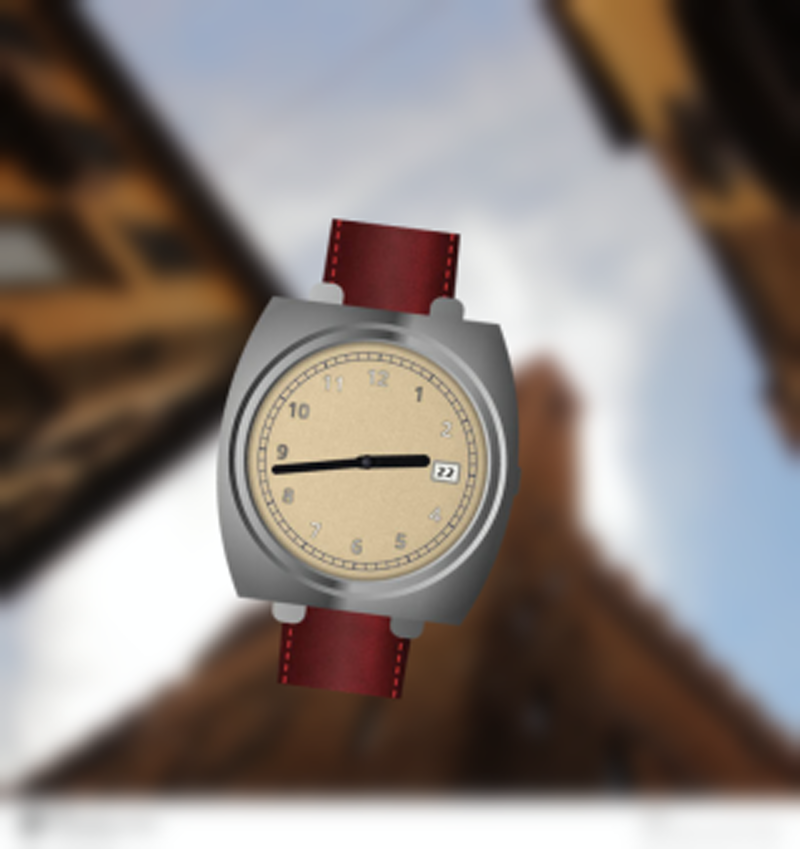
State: 2 h 43 min
